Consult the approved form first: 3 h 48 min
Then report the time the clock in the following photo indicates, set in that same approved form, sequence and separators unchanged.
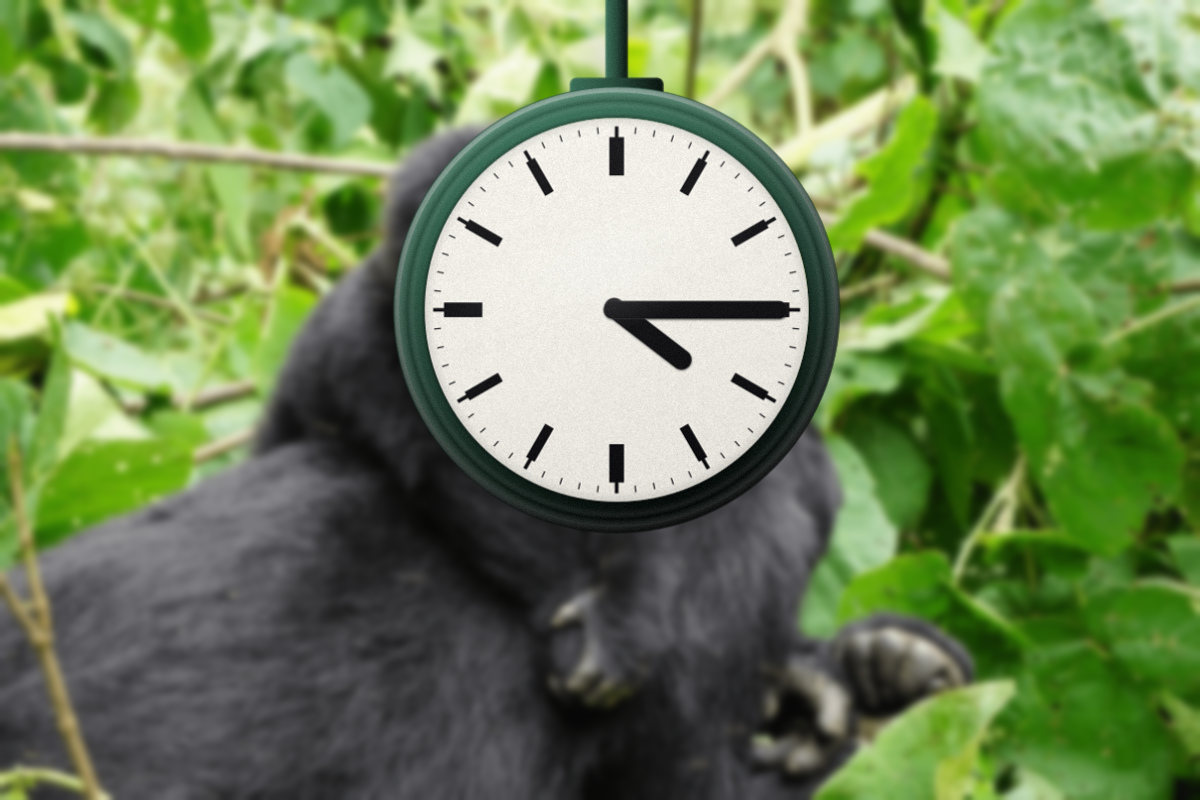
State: 4 h 15 min
